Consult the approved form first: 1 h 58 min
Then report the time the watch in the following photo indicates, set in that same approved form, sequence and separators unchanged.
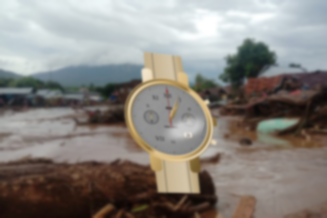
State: 1 h 04 min
